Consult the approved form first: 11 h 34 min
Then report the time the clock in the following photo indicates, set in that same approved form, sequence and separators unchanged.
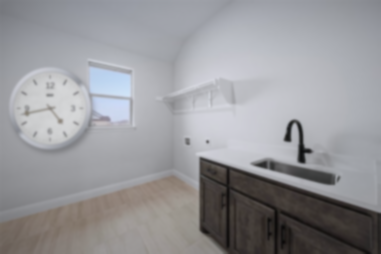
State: 4 h 43 min
